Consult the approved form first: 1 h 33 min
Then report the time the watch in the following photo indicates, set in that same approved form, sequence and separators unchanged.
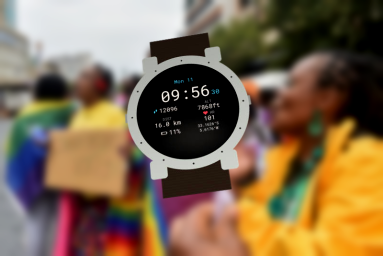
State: 9 h 56 min
